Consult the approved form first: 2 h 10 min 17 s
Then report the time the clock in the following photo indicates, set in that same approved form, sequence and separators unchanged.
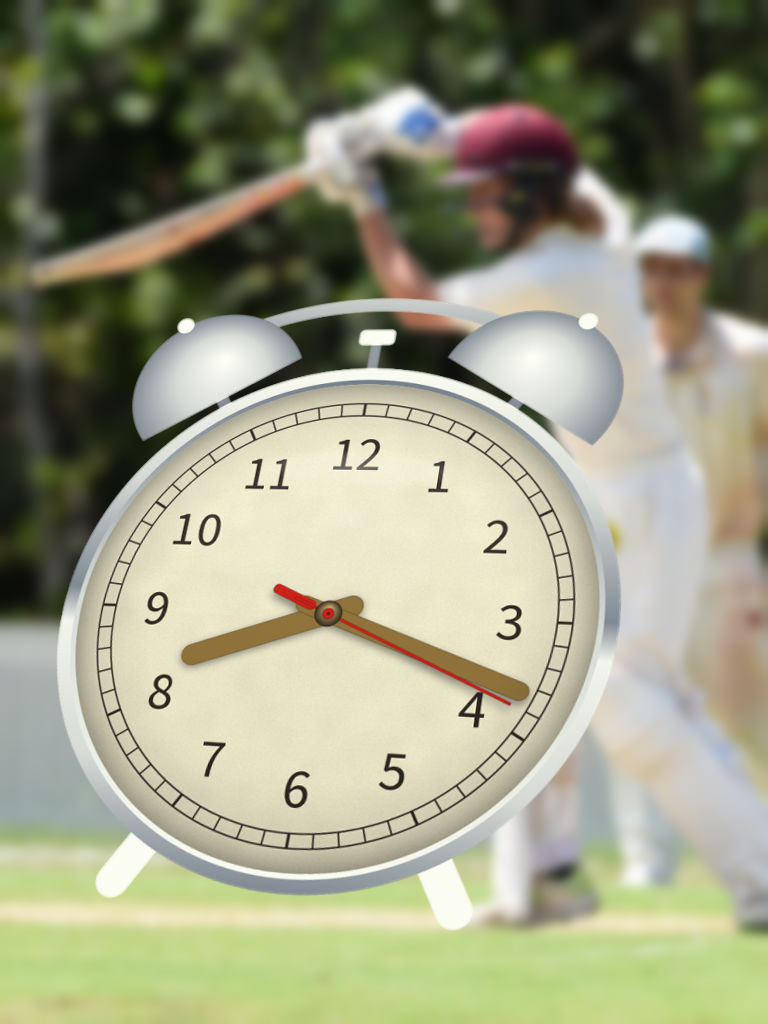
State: 8 h 18 min 19 s
